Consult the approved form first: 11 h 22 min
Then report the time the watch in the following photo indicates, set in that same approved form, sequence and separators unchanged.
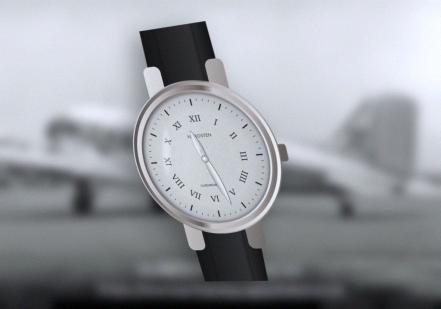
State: 11 h 27 min
